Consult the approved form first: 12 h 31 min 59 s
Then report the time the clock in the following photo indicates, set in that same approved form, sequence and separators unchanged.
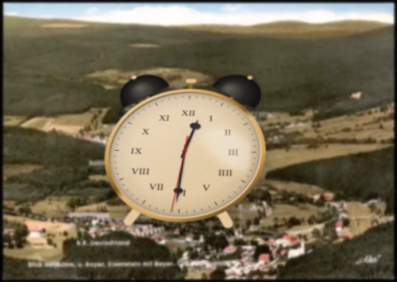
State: 12 h 30 min 31 s
